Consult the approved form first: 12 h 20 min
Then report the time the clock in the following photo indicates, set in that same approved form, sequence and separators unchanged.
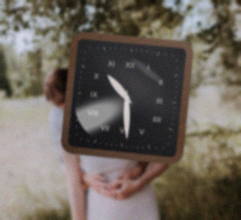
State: 10 h 29 min
